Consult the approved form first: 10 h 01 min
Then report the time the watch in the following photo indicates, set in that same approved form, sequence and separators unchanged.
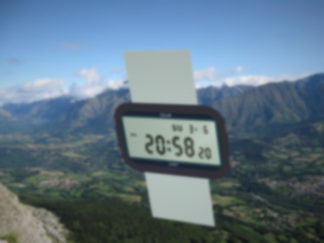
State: 20 h 58 min
